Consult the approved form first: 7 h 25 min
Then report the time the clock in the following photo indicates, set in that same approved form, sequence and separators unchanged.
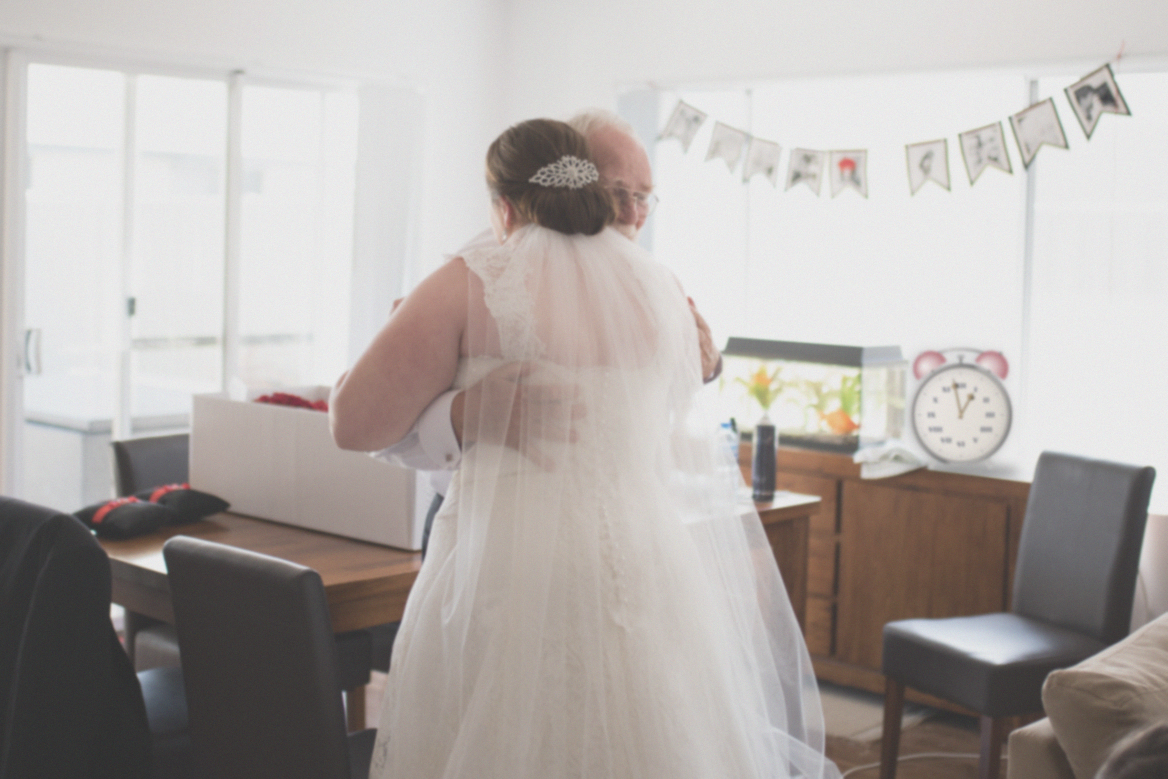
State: 12 h 58 min
